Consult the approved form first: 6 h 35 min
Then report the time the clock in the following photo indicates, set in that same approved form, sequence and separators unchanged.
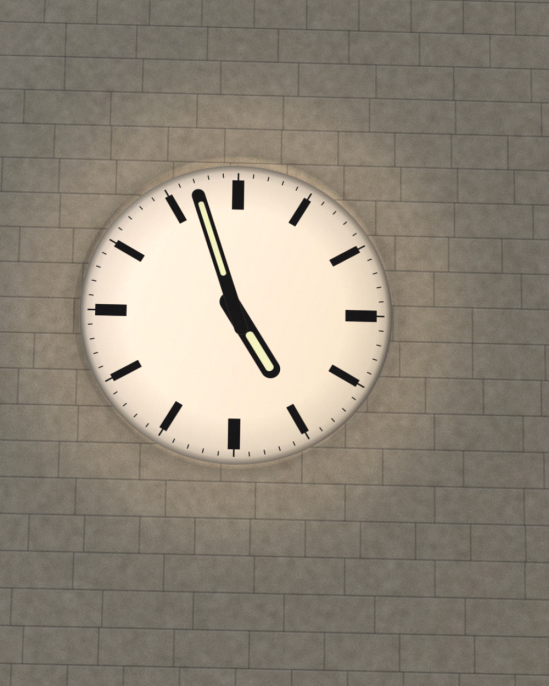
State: 4 h 57 min
